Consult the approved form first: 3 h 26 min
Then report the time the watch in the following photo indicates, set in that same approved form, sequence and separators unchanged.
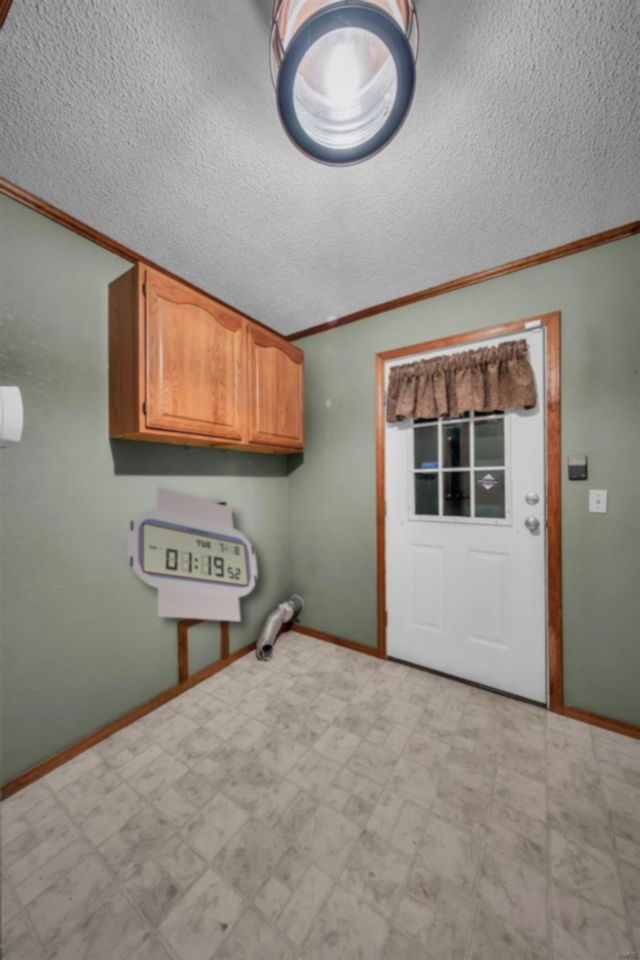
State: 1 h 19 min
